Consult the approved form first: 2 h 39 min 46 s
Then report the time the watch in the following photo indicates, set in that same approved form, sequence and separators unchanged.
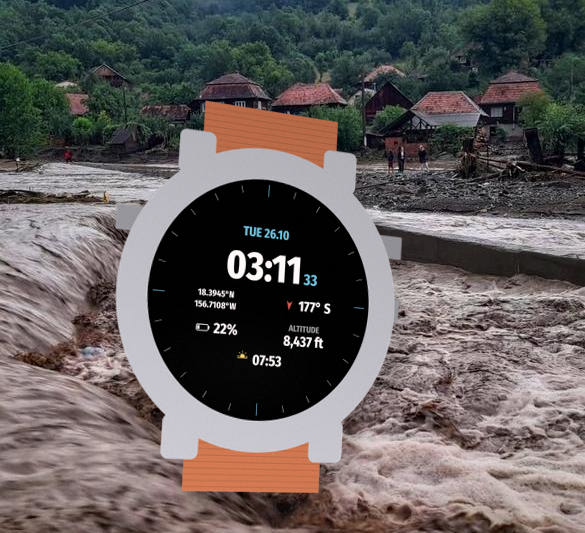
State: 3 h 11 min 33 s
